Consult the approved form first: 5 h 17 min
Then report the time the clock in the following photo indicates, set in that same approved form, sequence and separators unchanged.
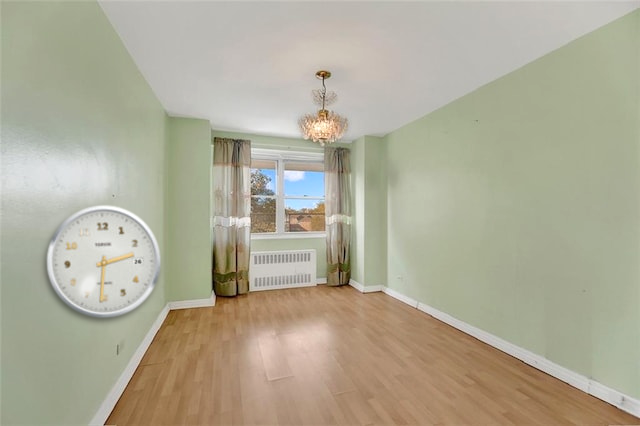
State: 2 h 31 min
